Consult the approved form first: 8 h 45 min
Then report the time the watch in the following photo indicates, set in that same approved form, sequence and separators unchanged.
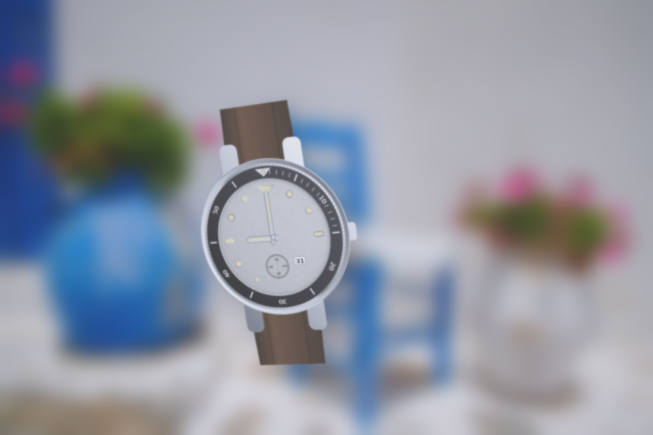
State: 9 h 00 min
